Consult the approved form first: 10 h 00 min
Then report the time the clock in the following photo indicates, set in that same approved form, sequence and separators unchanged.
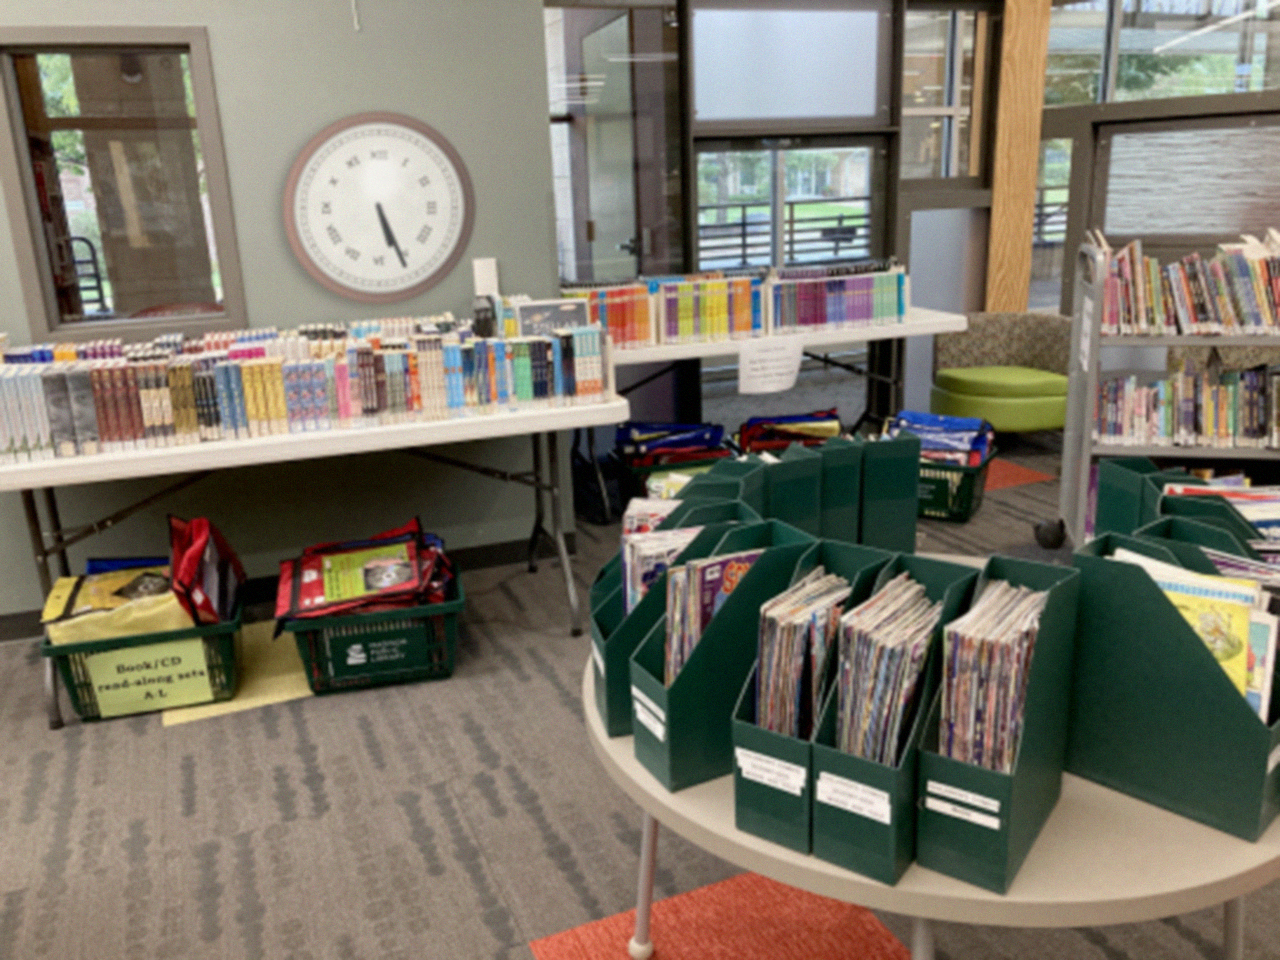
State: 5 h 26 min
